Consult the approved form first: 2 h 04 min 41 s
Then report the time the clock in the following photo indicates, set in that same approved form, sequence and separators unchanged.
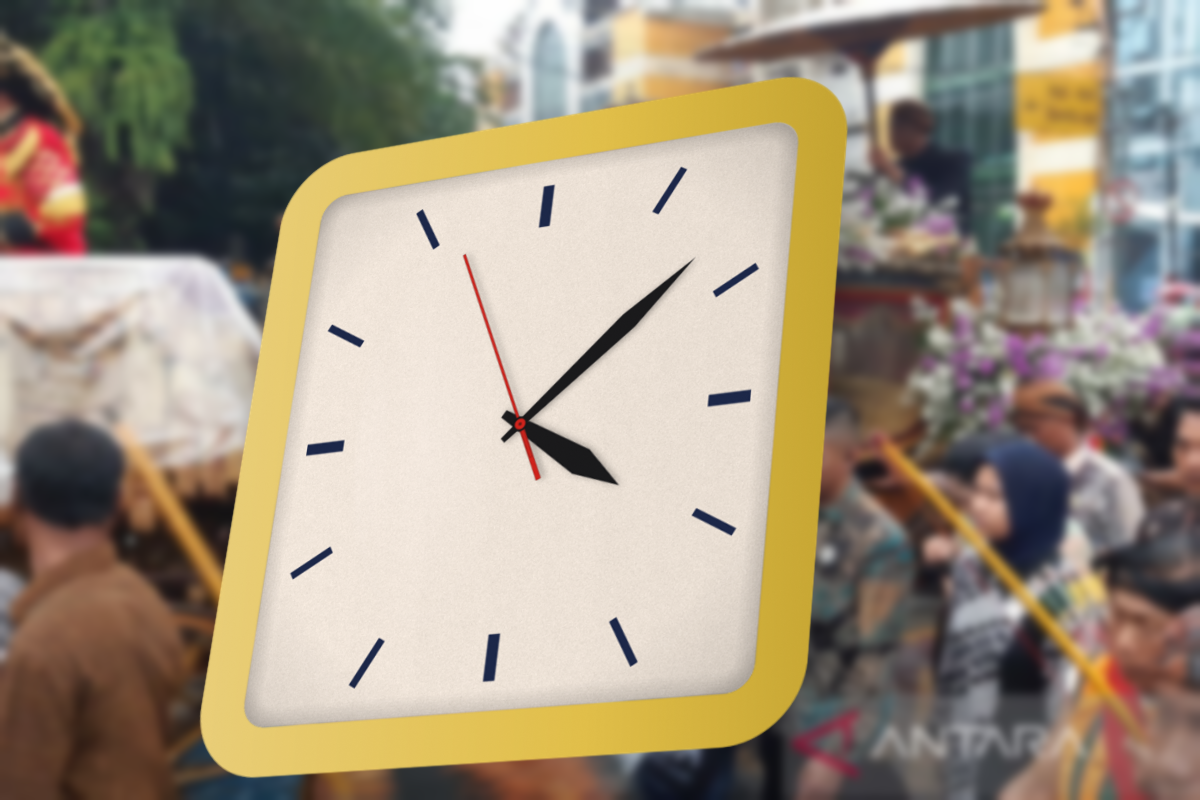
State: 4 h 07 min 56 s
